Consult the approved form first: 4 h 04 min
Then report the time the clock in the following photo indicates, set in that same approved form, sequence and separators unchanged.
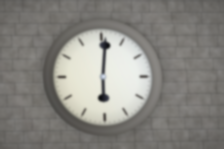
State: 6 h 01 min
